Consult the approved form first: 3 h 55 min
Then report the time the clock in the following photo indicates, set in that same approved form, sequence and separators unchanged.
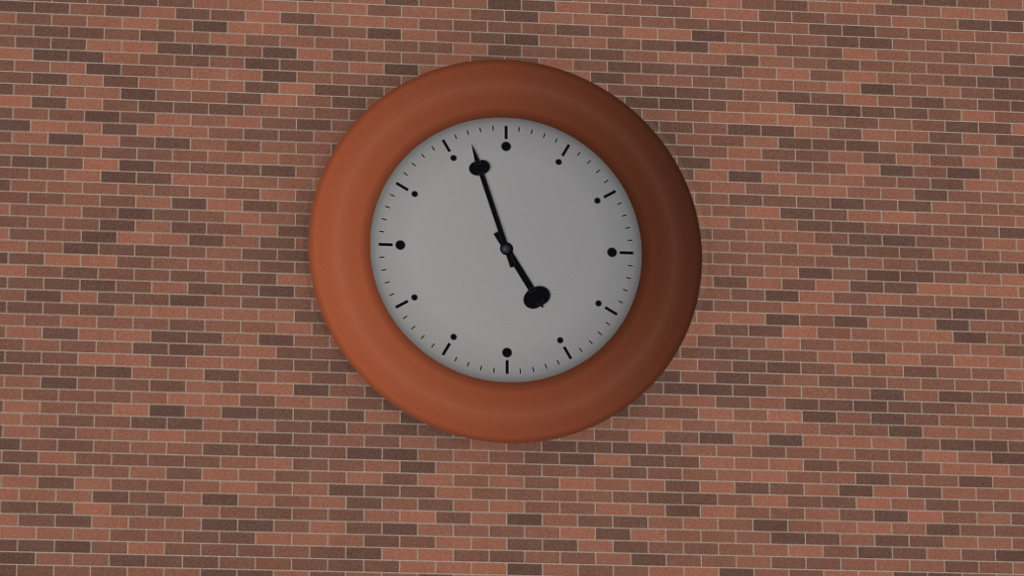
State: 4 h 57 min
